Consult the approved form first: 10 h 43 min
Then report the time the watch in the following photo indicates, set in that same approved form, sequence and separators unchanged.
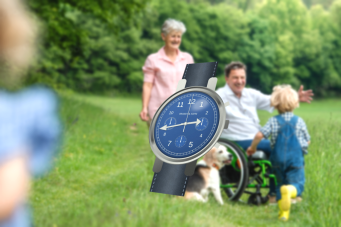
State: 2 h 43 min
